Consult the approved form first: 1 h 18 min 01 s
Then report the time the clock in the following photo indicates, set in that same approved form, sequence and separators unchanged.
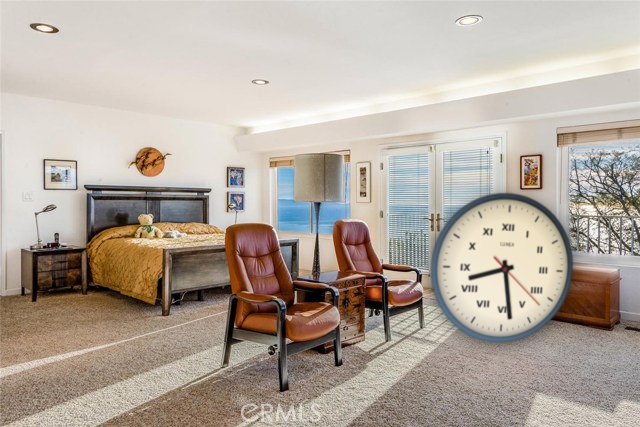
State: 8 h 28 min 22 s
